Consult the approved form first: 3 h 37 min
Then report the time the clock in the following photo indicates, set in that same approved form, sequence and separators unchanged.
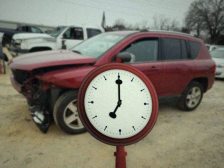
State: 7 h 00 min
